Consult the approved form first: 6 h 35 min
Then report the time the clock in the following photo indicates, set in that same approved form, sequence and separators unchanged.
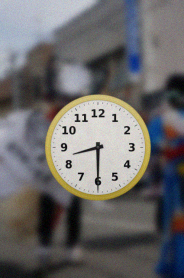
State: 8 h 30 min
